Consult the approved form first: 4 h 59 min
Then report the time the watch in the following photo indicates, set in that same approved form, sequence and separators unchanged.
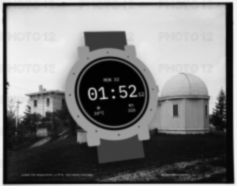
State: 1 h 52 min
